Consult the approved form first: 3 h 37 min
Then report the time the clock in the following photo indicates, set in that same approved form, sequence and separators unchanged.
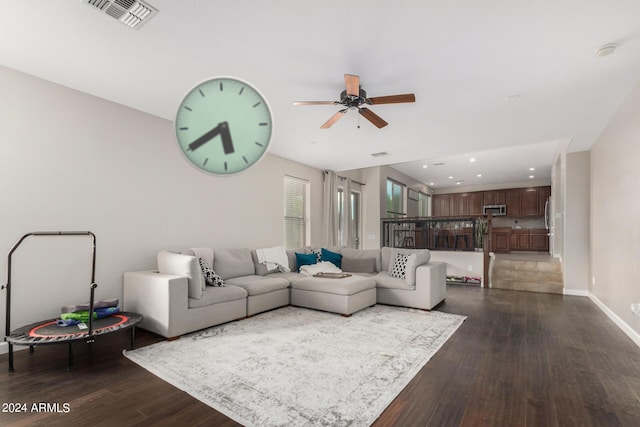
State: 5 h 40 min
